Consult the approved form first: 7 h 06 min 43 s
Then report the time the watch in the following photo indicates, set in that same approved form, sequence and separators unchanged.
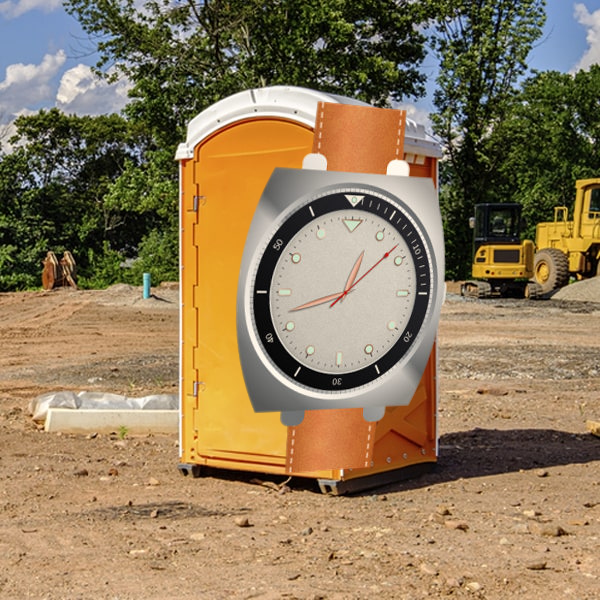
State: 12 h 42 min 08 s
